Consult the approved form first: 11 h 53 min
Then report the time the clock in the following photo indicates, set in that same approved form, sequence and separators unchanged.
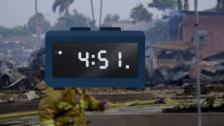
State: 4 h 51 min
